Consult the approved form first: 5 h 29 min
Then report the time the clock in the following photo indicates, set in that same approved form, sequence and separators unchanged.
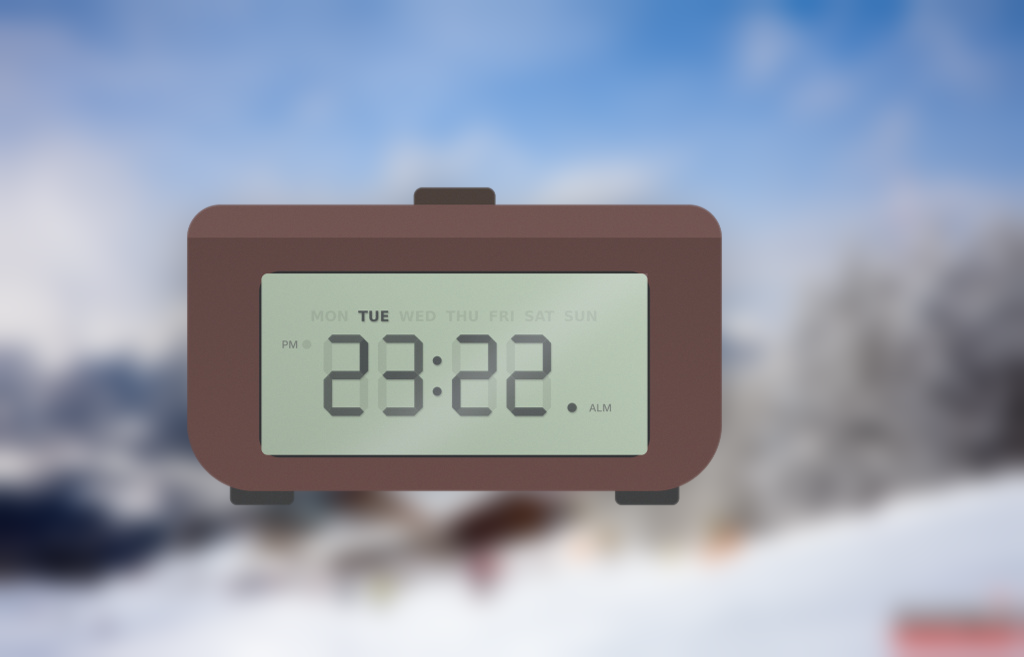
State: 23 h 22 min
